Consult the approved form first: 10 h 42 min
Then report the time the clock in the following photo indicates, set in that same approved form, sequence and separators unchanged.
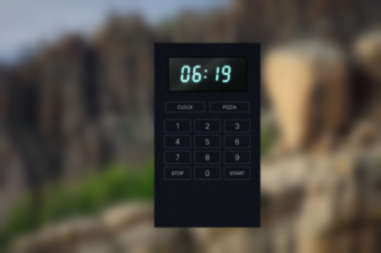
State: 6 h 19 min
